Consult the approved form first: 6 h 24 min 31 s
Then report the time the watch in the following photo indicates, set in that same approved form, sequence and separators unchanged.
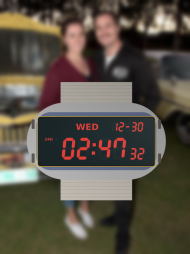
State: 2 h 47 min 32 s
